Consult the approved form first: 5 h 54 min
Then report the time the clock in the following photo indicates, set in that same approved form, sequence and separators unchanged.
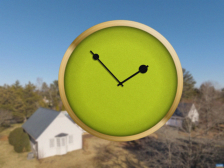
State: 1 h 53 min
